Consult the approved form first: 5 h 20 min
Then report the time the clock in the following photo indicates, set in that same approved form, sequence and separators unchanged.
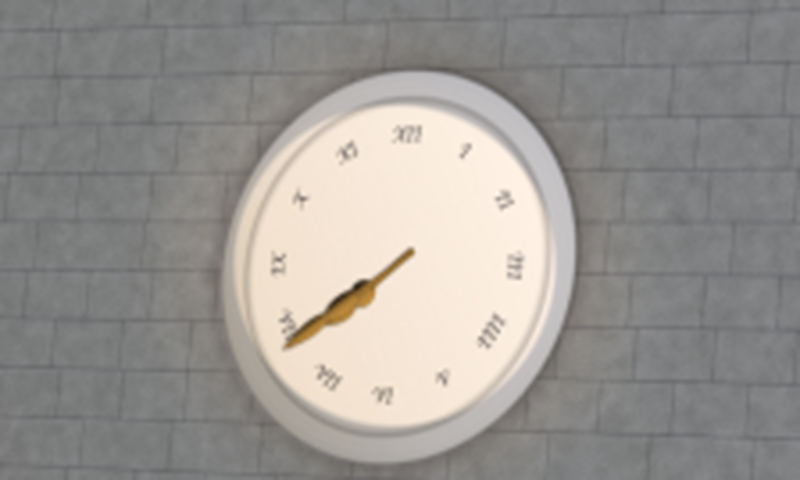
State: 7 h 39 min
